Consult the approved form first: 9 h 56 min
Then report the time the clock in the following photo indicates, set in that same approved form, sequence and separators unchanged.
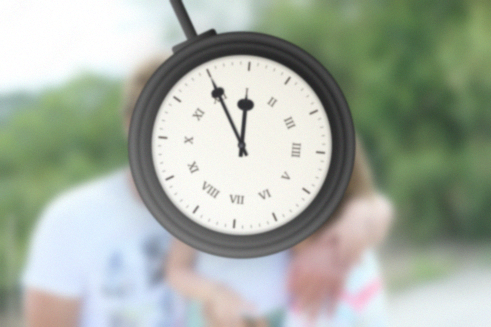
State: 1 h 00 min
